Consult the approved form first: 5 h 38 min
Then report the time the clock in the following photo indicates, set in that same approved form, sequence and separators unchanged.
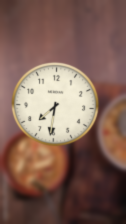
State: 7 h 31 min
